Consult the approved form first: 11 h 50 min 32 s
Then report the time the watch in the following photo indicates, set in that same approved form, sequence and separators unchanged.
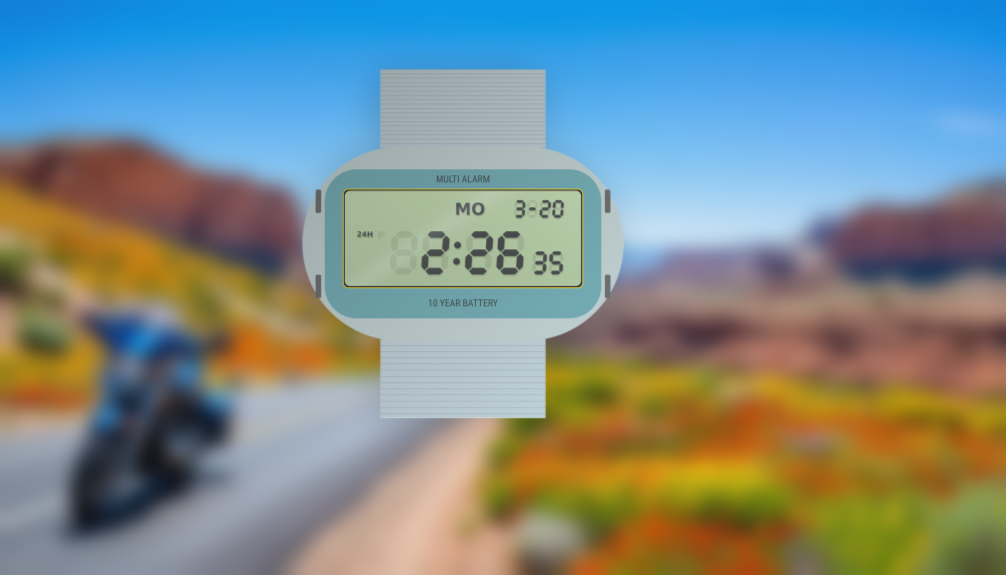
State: 2 h 26 min 35 s
